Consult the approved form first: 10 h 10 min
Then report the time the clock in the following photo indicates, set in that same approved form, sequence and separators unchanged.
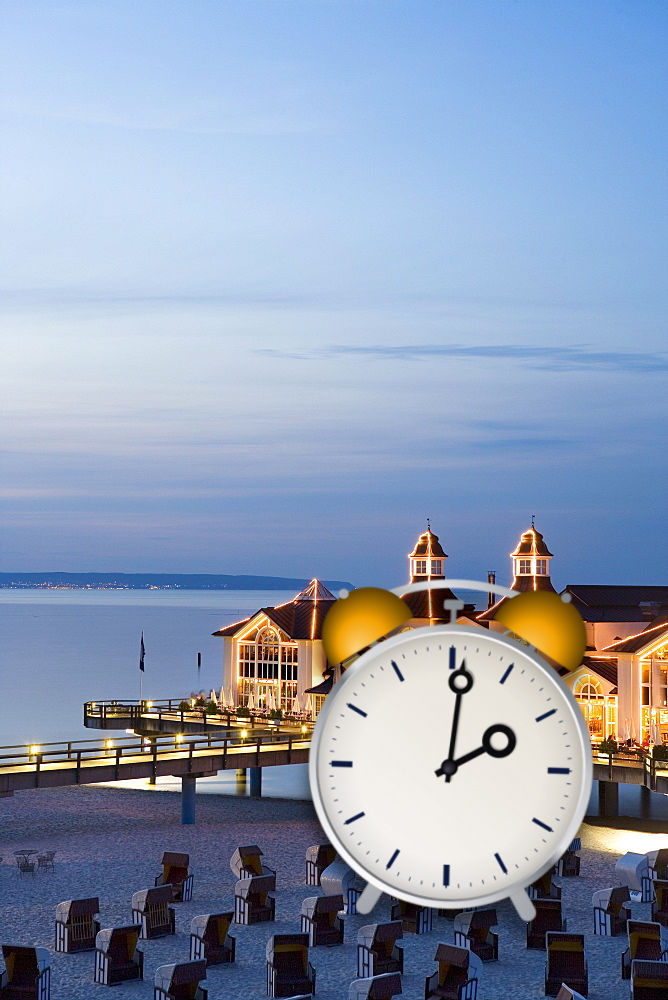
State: 2 h 01 min
